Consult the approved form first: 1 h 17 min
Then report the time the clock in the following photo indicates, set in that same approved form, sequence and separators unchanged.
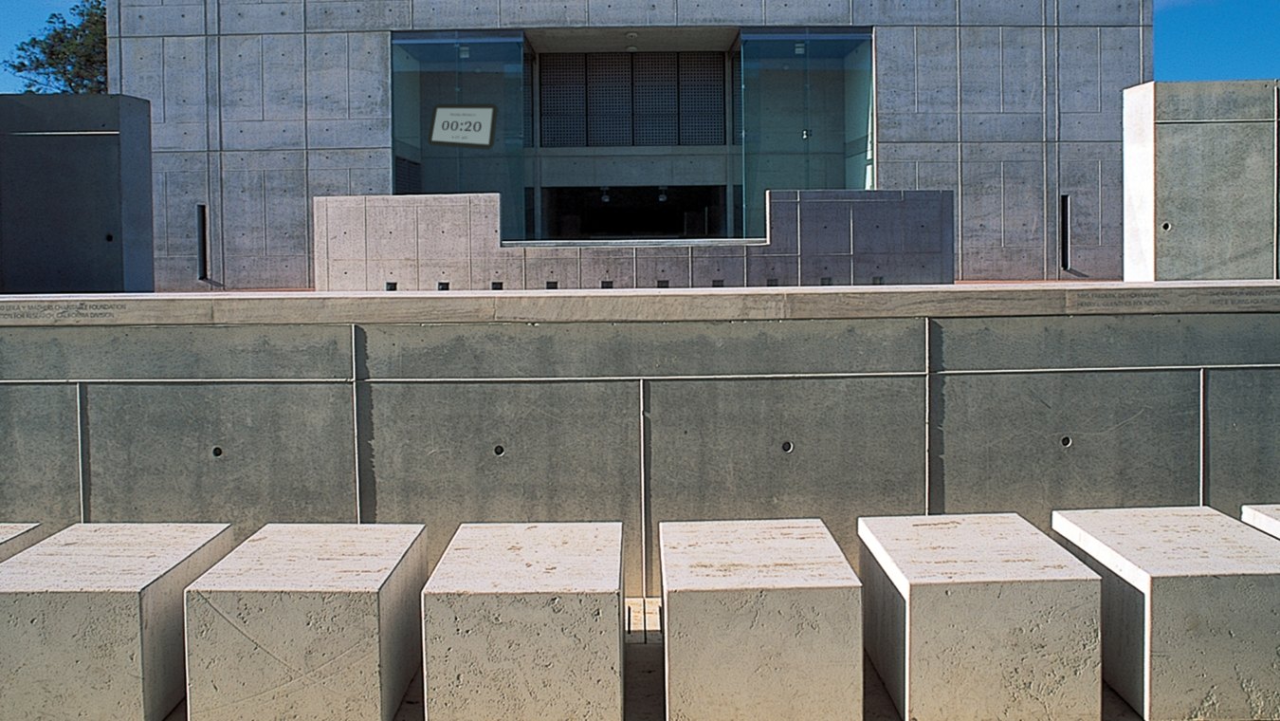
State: 0 h 20 min
